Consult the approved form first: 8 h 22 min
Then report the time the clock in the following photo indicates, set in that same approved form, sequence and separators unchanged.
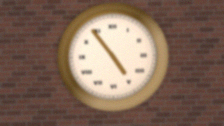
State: 4 h 54 min
